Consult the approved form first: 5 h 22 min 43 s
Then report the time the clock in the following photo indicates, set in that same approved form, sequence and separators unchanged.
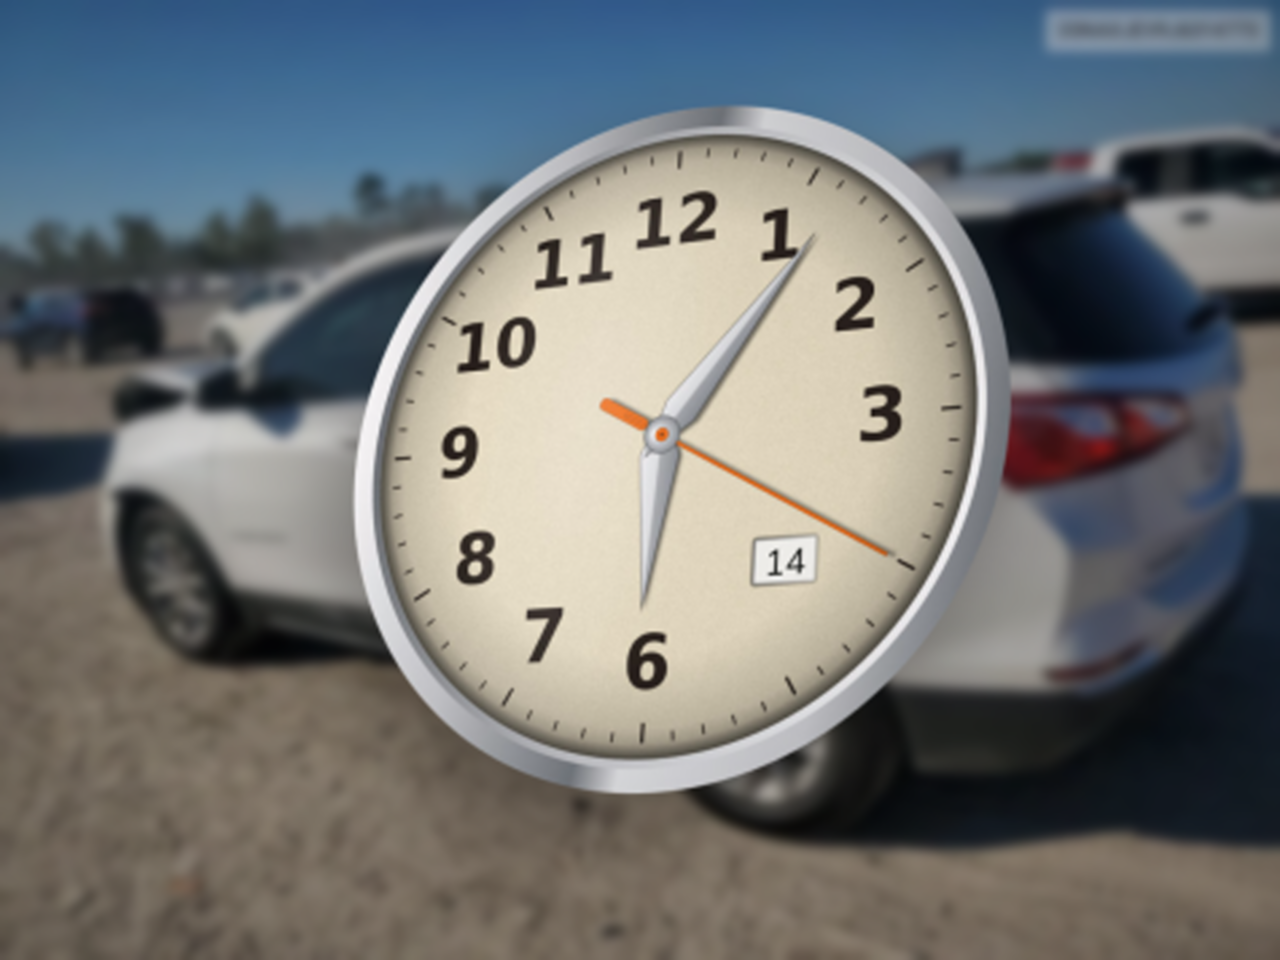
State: 6 h 06 min 20 s
